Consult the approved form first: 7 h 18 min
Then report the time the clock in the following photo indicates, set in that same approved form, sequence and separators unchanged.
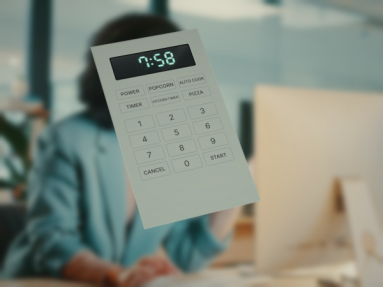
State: 7 h 58 min
